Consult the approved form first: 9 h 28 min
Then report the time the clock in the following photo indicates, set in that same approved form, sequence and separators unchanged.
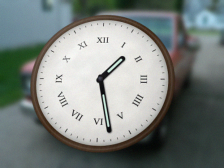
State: 1 h 28 min
